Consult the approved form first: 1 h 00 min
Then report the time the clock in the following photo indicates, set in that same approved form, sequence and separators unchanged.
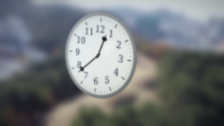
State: 12 h 38 min
